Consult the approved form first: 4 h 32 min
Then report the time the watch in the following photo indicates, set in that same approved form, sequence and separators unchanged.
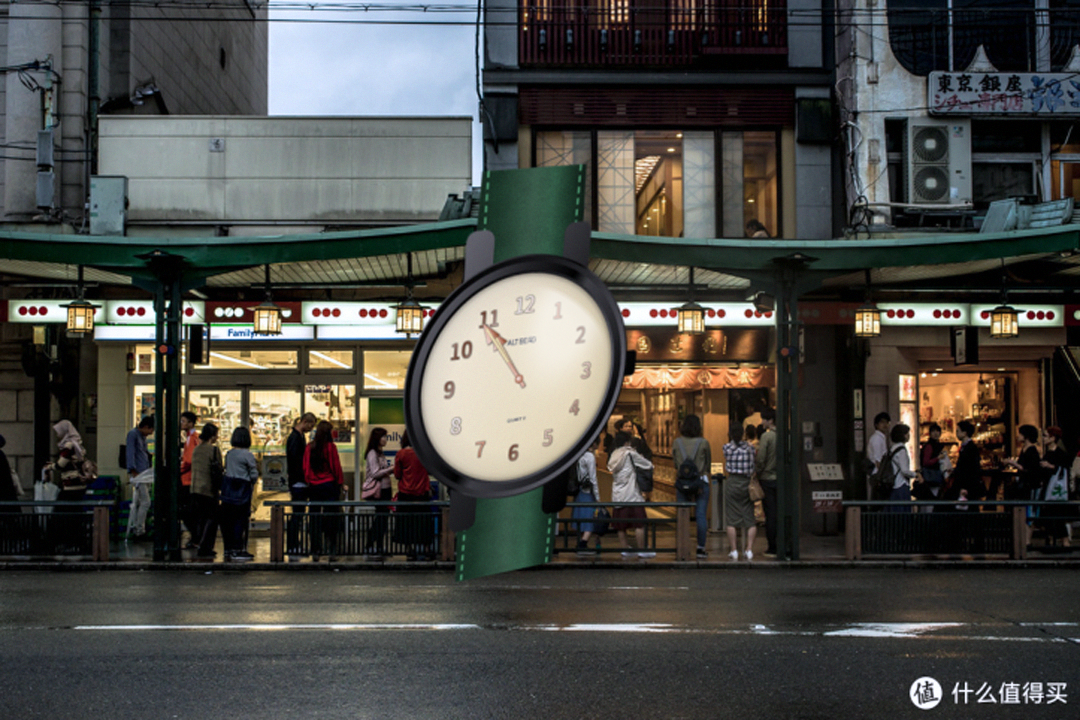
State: 10 h 54 min
